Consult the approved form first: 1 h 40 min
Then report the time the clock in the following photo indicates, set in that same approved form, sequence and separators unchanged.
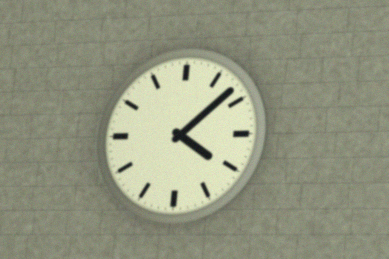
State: 4 h 08 min
